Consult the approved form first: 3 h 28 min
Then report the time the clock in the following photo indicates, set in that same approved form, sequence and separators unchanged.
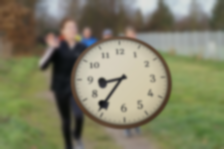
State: 8 h 36 min
